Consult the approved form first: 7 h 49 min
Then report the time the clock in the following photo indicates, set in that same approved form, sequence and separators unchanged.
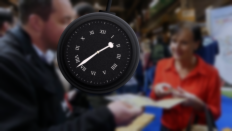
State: 1 h 37 min
